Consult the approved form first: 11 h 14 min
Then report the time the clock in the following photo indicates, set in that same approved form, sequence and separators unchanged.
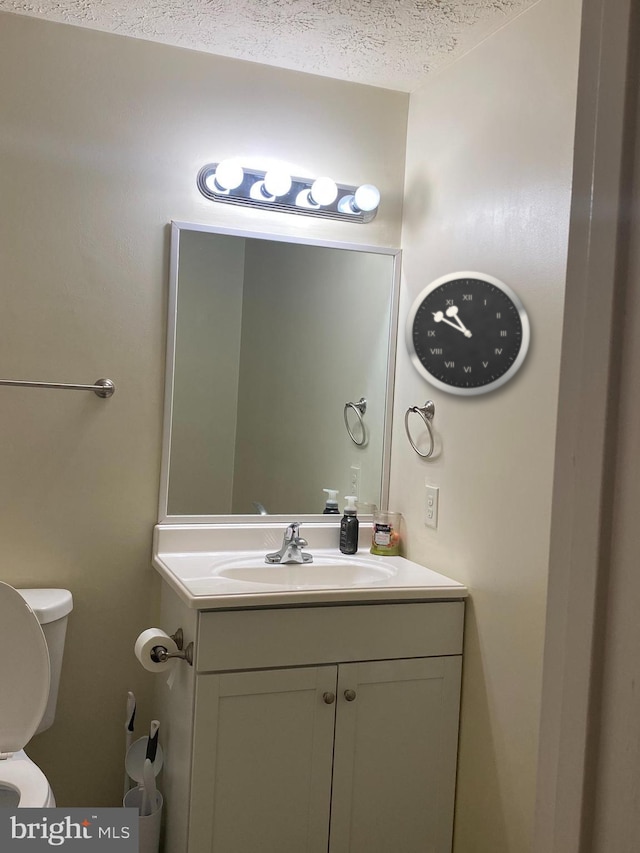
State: 10 h 50 min
